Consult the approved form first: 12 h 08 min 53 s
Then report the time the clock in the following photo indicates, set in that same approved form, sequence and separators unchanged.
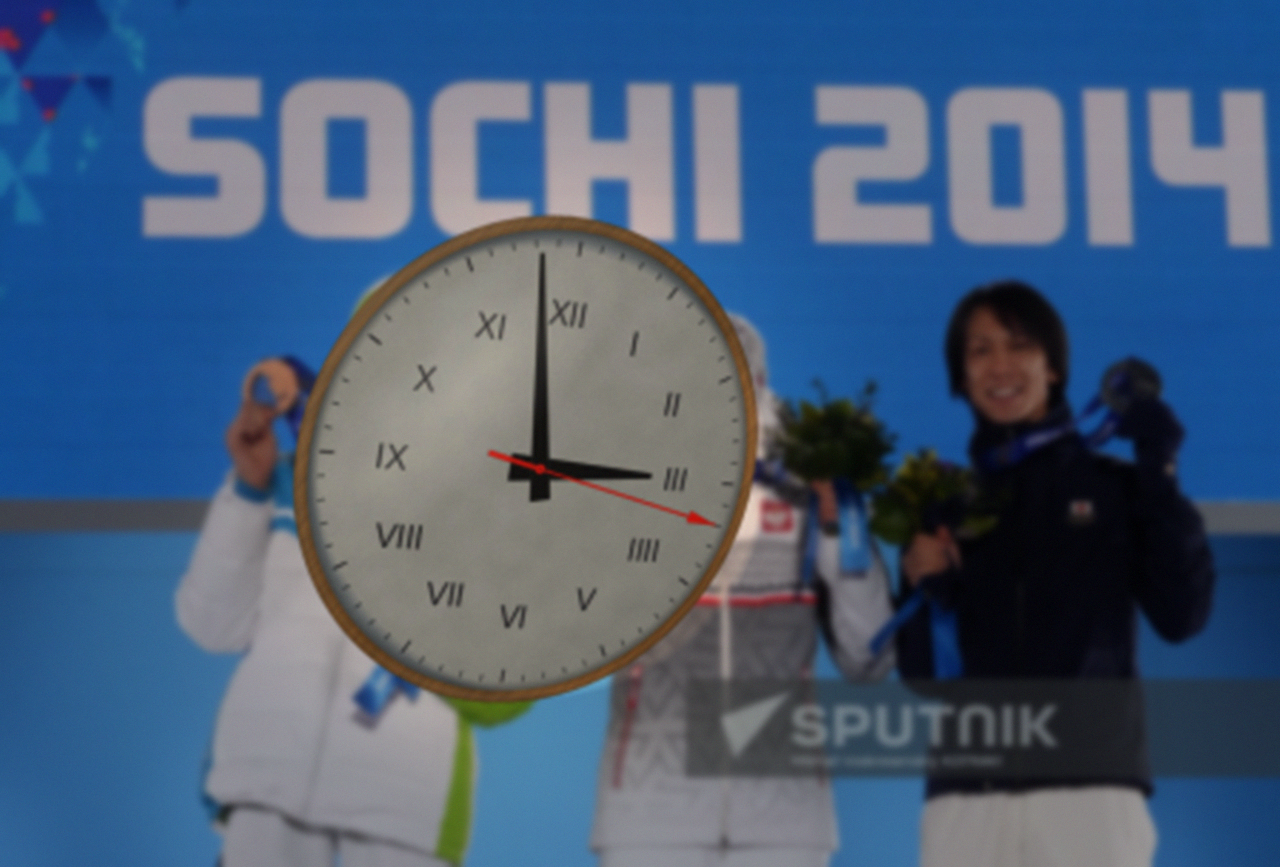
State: 2 h 58 min 17 s
